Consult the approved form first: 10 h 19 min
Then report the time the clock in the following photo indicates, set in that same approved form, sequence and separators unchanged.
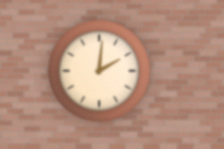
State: 2 h 01 min
